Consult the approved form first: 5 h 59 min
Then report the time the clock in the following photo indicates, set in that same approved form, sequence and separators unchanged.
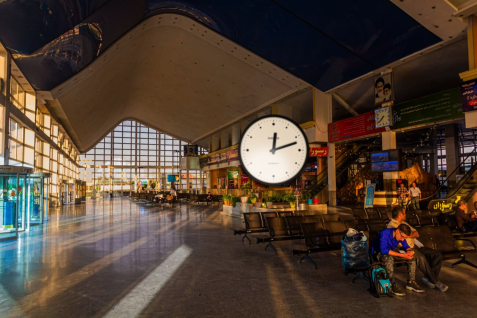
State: 12 h 12 min
